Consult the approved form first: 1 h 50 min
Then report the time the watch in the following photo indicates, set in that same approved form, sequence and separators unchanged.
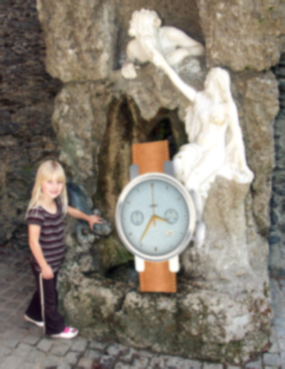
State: 3 h 36 min
